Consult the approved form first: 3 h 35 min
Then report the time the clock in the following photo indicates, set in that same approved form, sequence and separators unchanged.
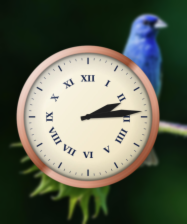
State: 2 h 14 min
